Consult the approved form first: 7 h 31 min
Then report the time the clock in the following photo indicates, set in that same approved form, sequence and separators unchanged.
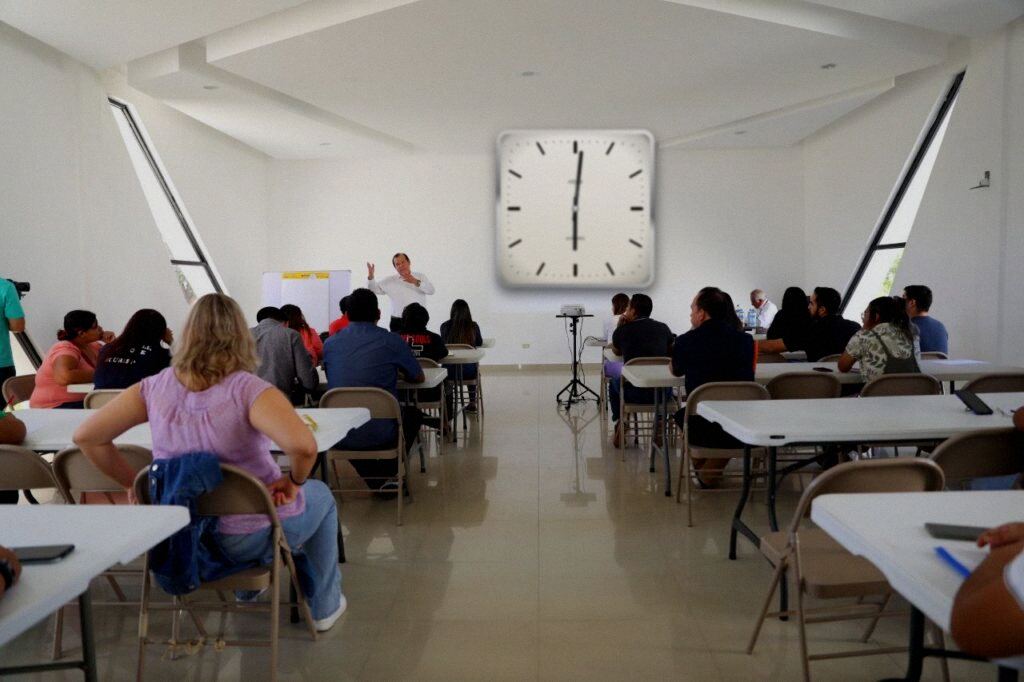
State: 6 h 01 min
